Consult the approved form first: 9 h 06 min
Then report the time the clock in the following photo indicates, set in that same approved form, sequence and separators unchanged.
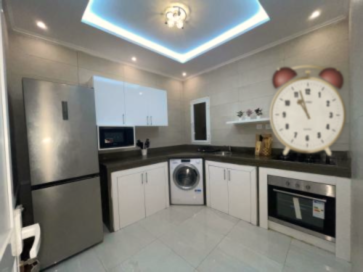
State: 10 h 57 min
